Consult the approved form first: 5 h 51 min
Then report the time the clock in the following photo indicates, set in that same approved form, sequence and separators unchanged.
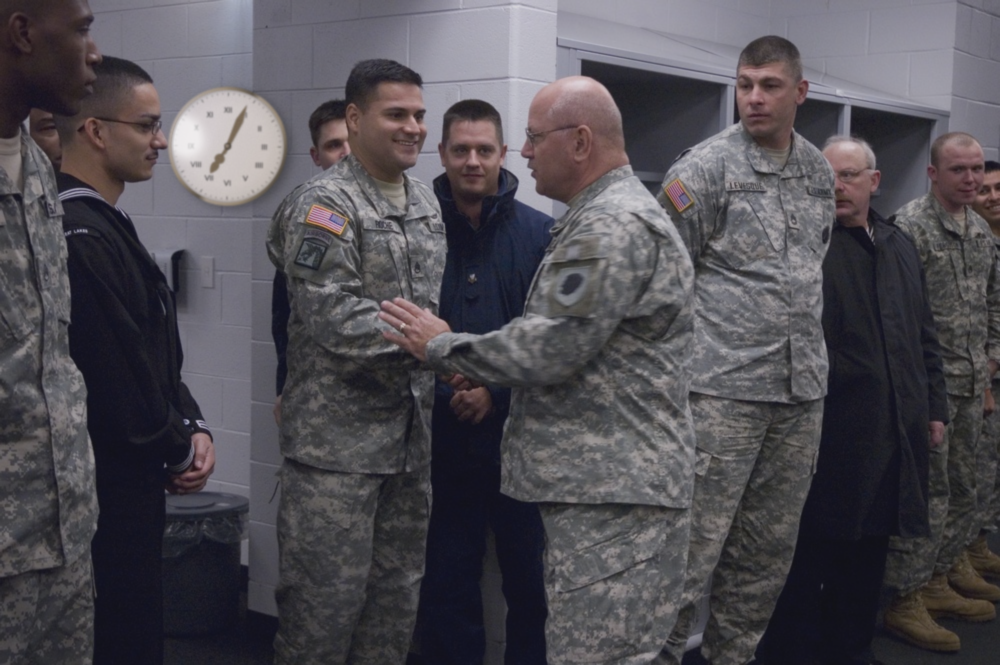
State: 7 h 04 min
